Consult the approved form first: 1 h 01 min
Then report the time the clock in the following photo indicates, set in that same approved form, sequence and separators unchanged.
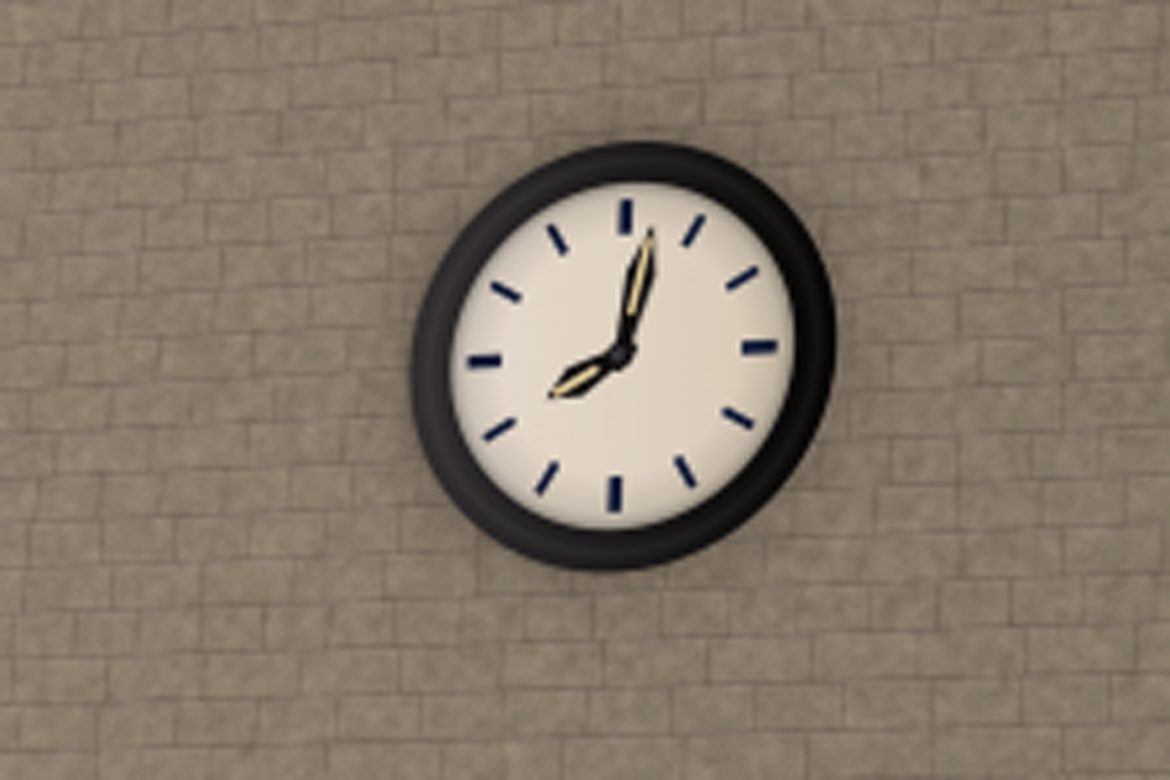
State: 8 h 02 min
